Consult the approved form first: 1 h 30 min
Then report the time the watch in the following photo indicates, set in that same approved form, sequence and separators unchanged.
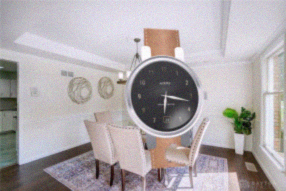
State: 6 h 17 min
